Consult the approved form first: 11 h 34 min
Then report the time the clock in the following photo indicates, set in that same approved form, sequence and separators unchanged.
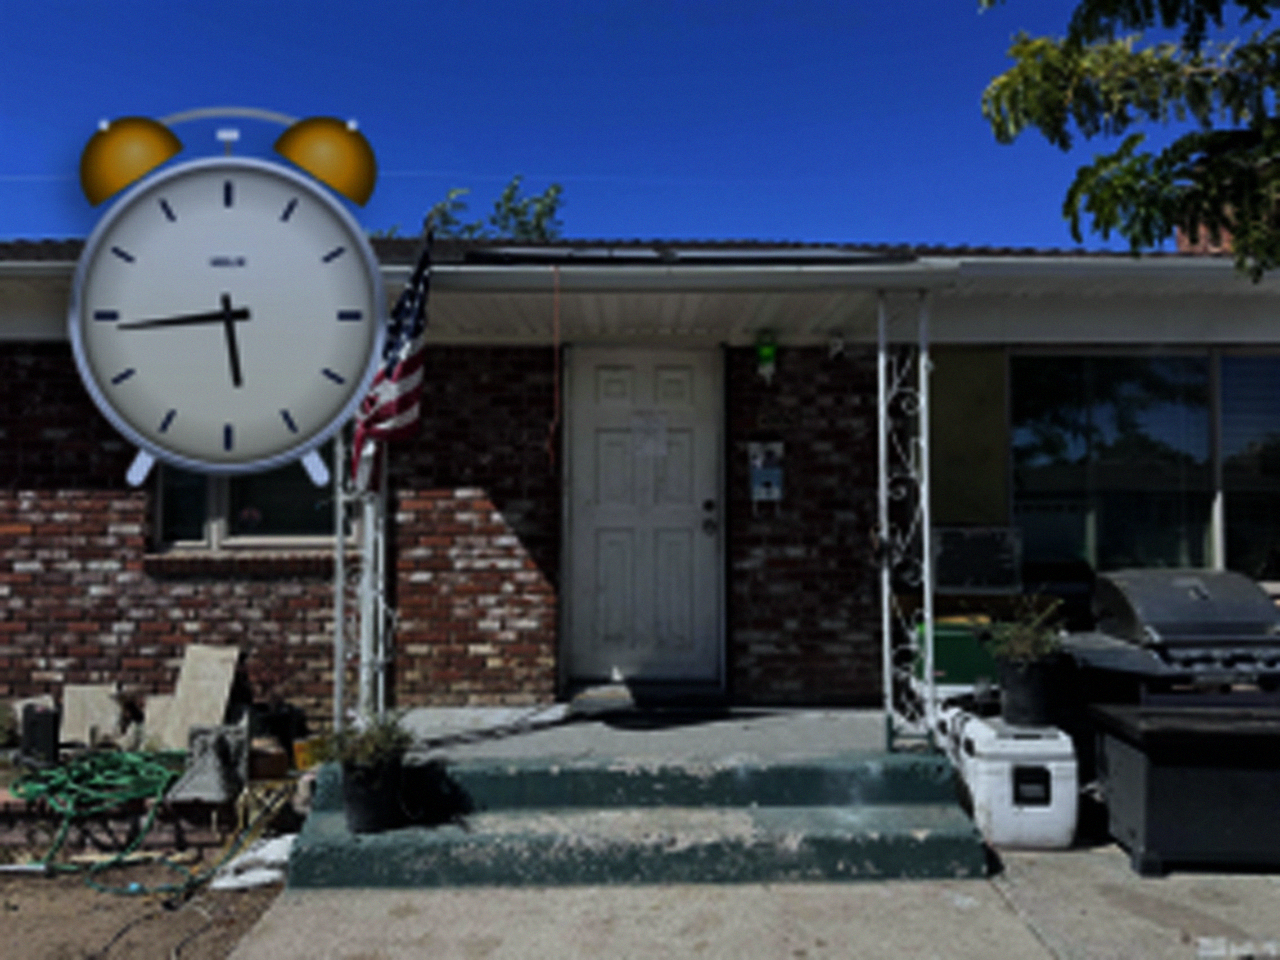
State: 5 h 44 min
